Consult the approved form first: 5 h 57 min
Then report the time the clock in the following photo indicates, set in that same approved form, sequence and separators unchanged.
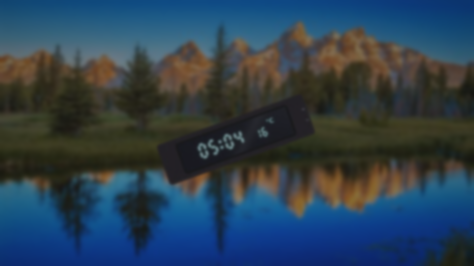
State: 5 h 04 min
